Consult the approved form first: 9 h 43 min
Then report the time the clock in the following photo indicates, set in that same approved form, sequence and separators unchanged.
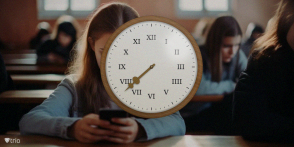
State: 7 h 38 min
